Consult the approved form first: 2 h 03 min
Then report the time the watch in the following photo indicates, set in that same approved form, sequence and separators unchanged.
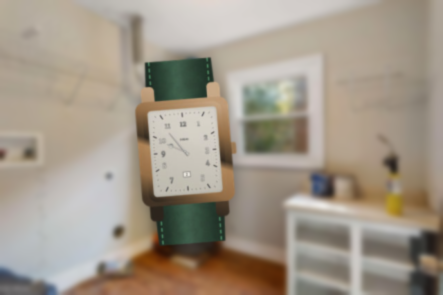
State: 9 h 54 min
